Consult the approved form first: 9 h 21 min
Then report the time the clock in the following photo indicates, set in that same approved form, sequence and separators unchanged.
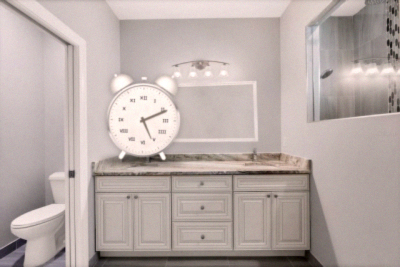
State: 5 h 11 min
